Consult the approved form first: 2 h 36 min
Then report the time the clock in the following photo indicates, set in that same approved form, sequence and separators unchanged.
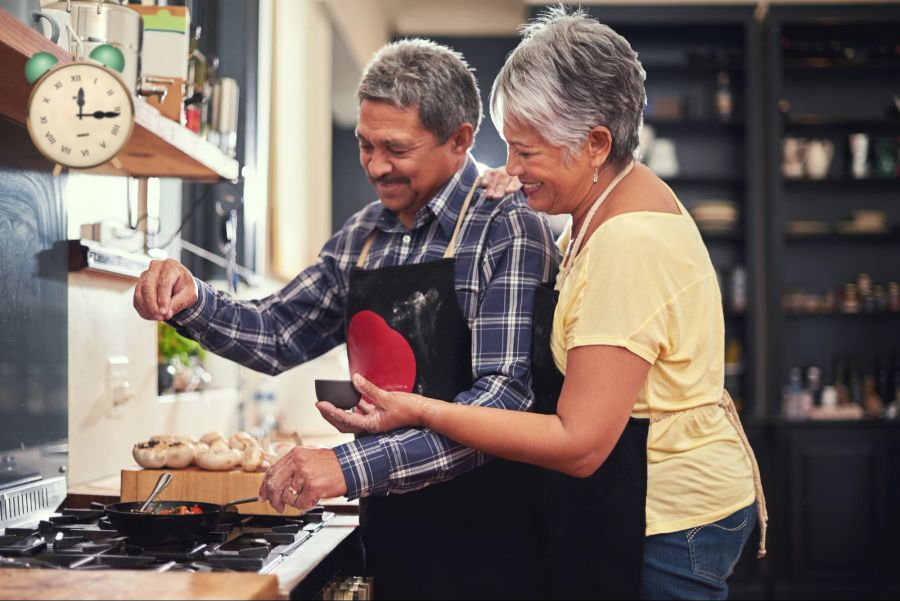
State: 12 h 16 min
